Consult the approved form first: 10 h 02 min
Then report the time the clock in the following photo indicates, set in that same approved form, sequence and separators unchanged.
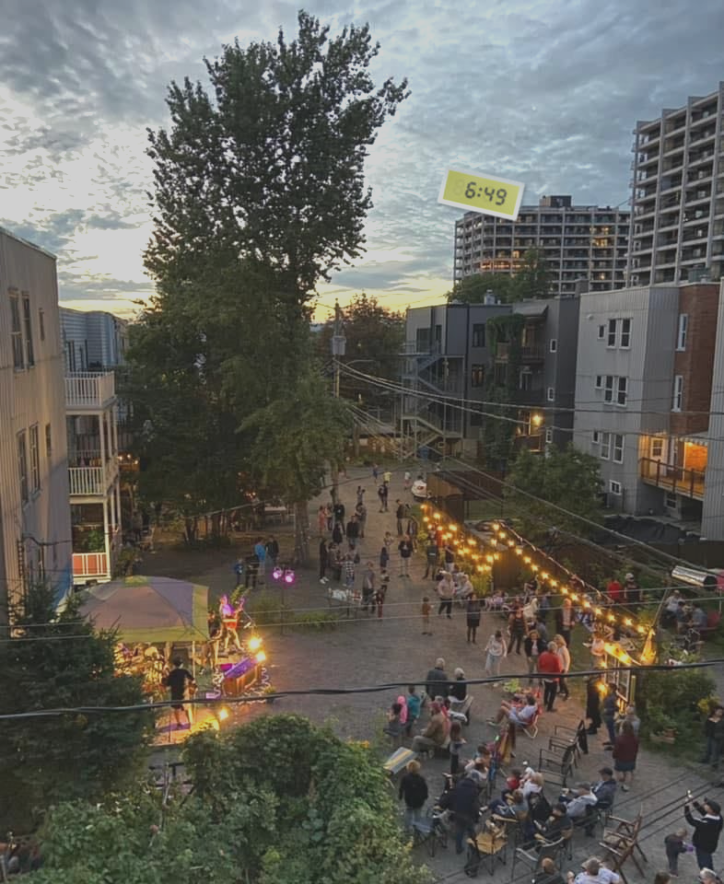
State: 6 h 49 min
